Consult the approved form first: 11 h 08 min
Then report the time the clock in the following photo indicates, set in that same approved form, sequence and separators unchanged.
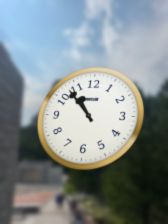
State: 10 h 53 min
